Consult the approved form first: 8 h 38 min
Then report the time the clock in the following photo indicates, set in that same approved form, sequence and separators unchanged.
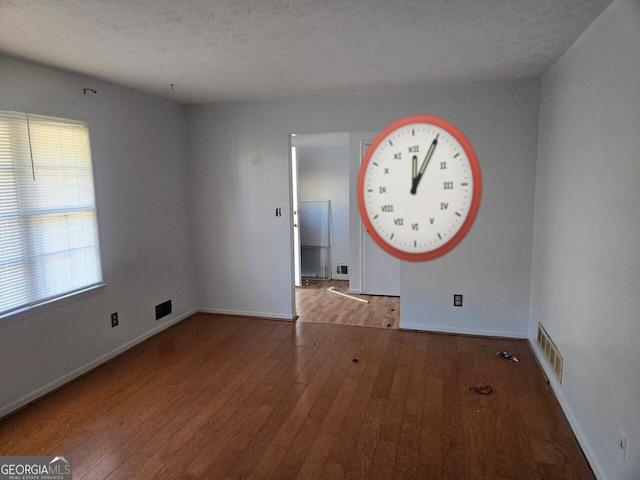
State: 12 h 05 min
